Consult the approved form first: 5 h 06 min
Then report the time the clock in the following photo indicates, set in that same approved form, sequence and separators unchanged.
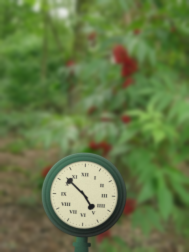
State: 4 h 52 min
